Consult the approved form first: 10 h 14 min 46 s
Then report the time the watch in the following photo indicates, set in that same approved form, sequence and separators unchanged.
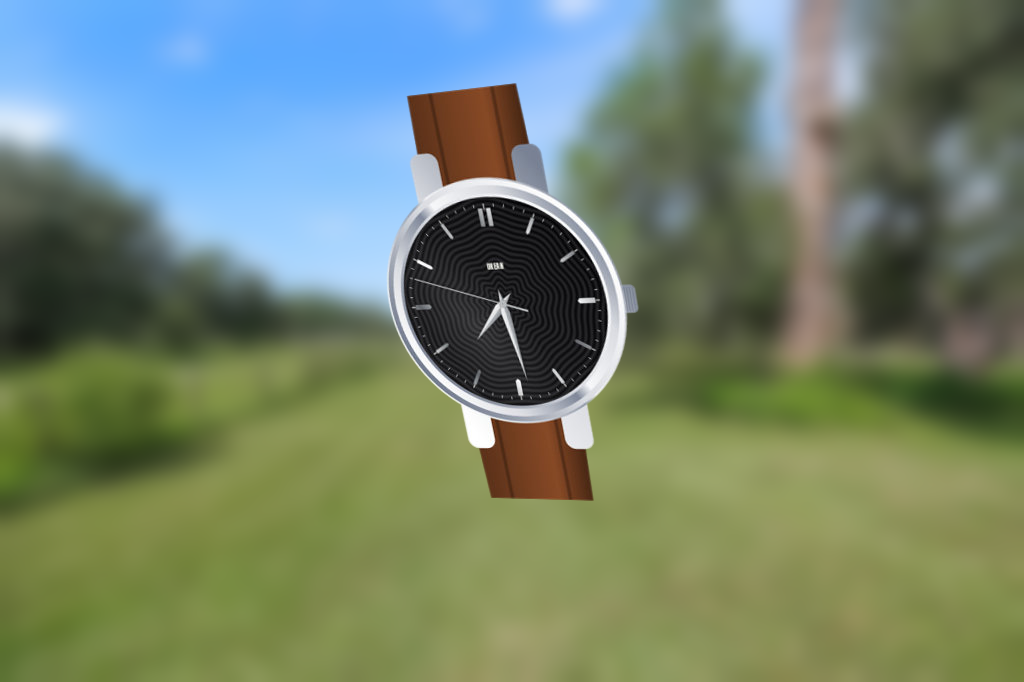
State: 7 h 28 min 48 s
